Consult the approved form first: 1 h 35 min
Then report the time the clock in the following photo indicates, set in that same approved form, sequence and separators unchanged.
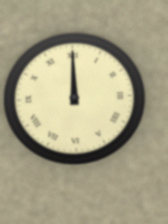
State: 12 h 00 min
